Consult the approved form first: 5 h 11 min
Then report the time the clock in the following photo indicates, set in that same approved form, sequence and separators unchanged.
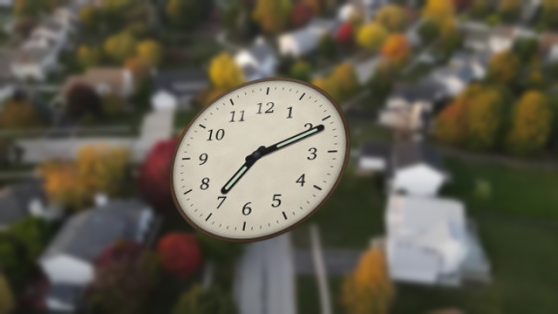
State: 7 h 11 min
